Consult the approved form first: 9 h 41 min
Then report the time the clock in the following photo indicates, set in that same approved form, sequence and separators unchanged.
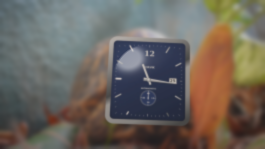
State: 11 h 16 min
